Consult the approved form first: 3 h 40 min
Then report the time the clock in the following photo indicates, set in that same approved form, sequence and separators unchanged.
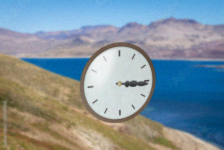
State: 3 h 16 min
